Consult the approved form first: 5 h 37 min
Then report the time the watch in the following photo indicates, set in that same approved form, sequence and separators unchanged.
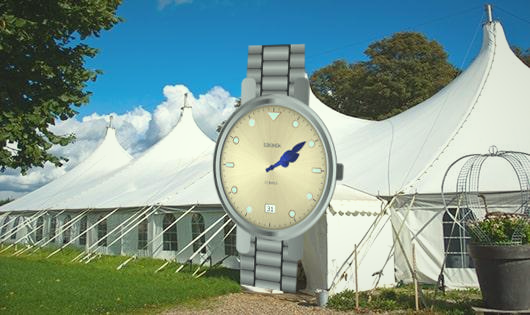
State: 2 h 09 min
